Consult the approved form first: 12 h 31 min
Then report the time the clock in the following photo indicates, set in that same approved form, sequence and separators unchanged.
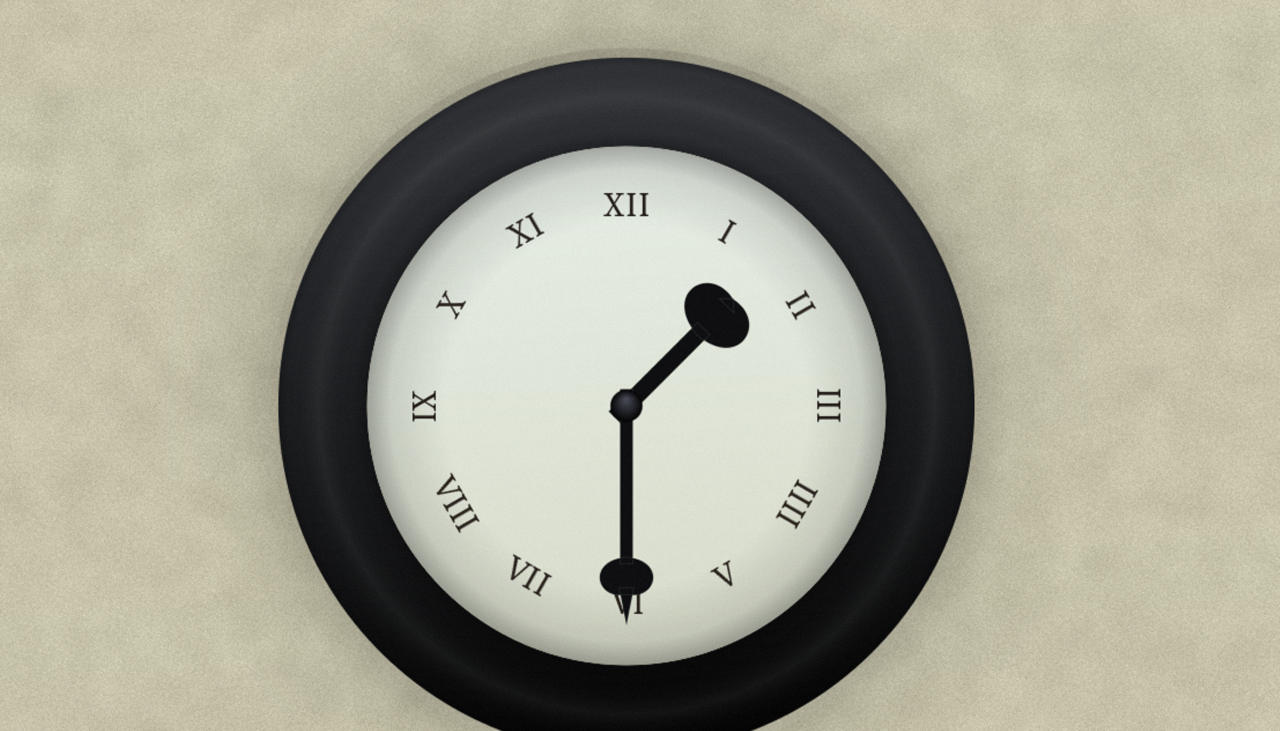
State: 1 h 30 min
